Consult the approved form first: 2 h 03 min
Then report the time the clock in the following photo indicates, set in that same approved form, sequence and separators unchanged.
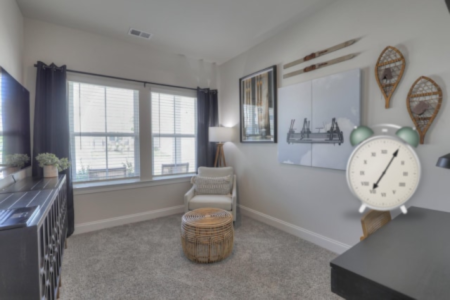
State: 7 h 05 min
